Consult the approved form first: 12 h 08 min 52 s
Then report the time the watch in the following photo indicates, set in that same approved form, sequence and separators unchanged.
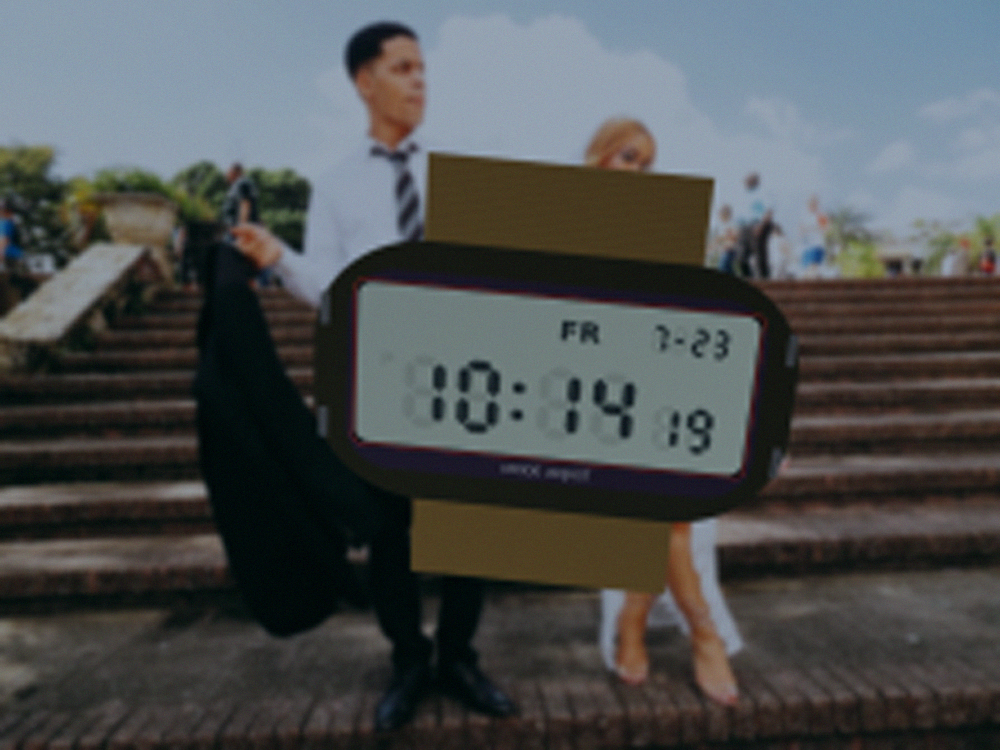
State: 10 h 14 min 19 s
